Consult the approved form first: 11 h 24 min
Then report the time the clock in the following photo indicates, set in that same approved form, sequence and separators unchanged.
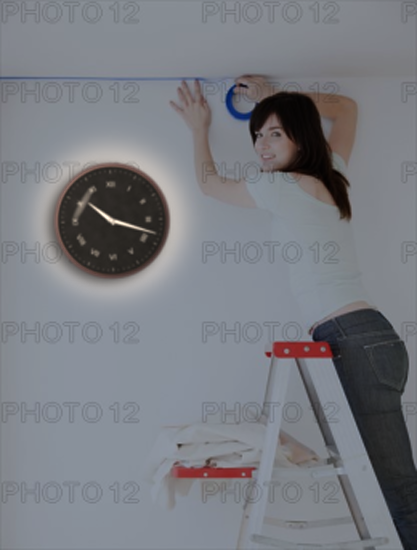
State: 10 h 18 min
